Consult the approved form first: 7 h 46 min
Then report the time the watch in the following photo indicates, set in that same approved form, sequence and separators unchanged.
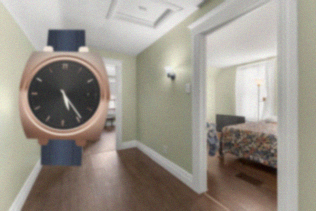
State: 5 h 24 min
